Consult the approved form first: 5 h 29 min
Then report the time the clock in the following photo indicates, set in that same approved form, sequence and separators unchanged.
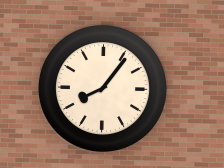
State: 8 h 06 min
